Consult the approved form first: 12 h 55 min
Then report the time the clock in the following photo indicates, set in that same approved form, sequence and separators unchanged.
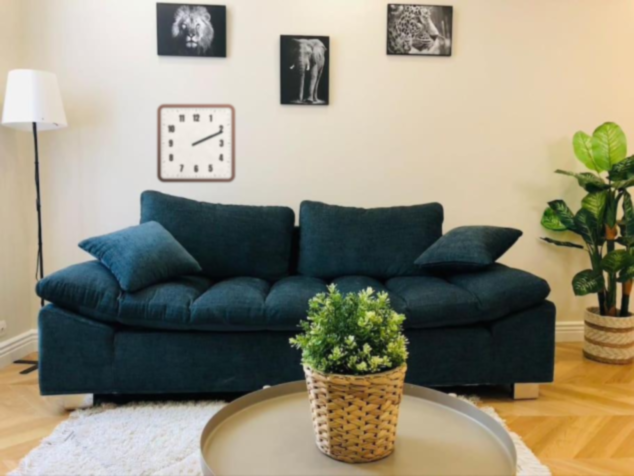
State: 2 h 11 min
